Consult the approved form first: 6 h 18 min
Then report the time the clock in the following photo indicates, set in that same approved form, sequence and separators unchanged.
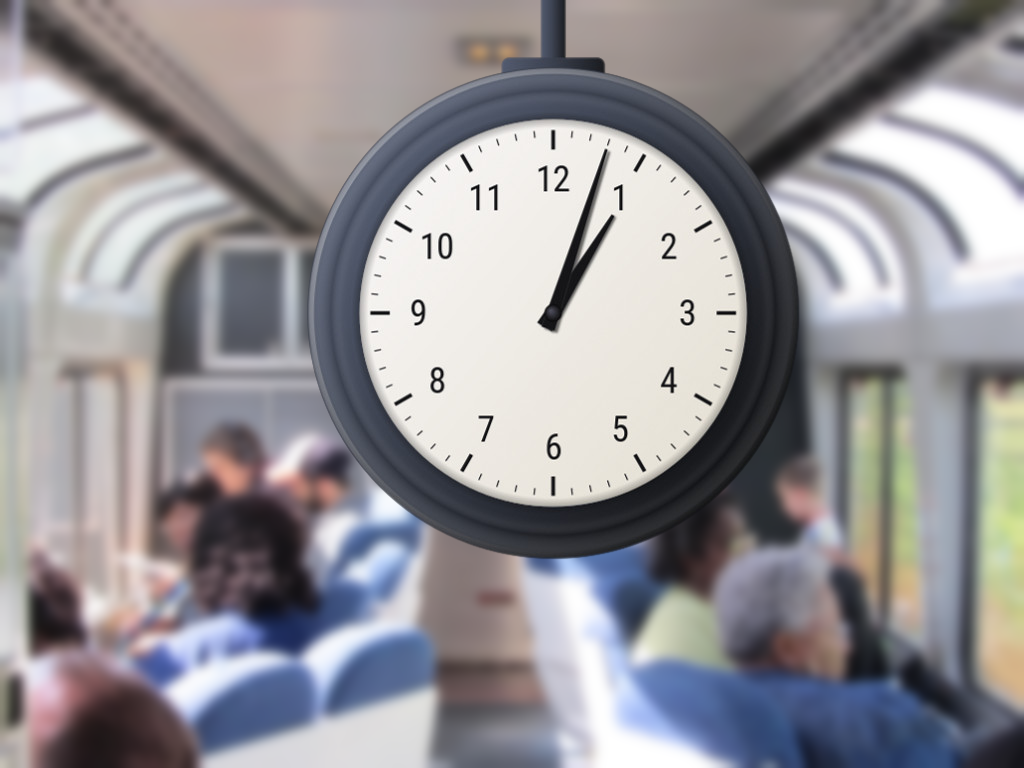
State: 1 h 03 min
